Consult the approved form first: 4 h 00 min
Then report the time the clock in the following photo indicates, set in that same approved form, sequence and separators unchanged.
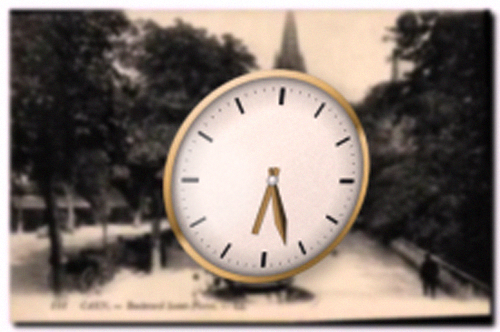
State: 6 h 27 min
